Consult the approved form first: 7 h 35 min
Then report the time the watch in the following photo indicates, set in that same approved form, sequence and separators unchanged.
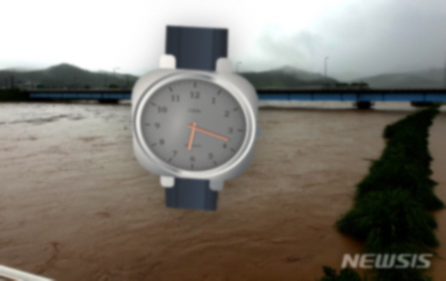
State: 6 h 18 min
